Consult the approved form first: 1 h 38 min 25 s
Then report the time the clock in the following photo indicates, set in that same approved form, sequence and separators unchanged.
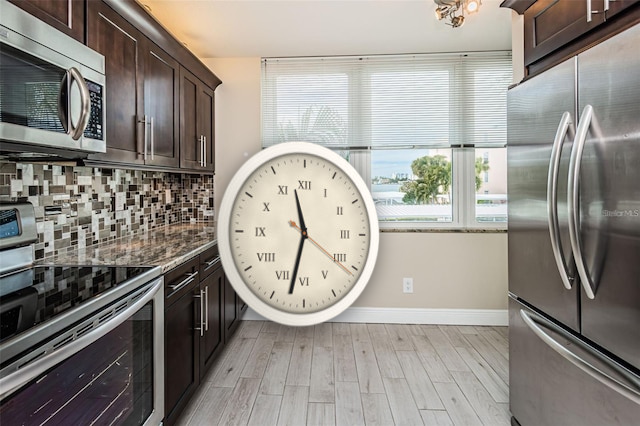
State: 11 h 32 min 21 s
